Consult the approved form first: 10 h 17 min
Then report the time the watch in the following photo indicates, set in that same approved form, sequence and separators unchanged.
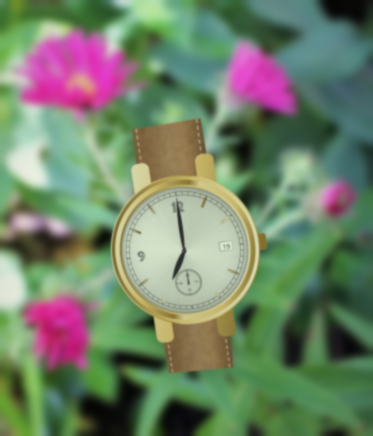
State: 7 h 00 min
